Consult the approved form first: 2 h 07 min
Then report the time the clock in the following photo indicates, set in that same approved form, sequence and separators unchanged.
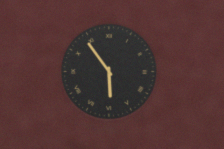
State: 5 h 54 min
